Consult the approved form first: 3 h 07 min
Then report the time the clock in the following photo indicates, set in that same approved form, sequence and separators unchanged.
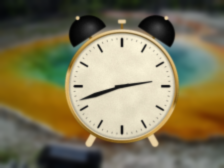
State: 2 h 42 min
